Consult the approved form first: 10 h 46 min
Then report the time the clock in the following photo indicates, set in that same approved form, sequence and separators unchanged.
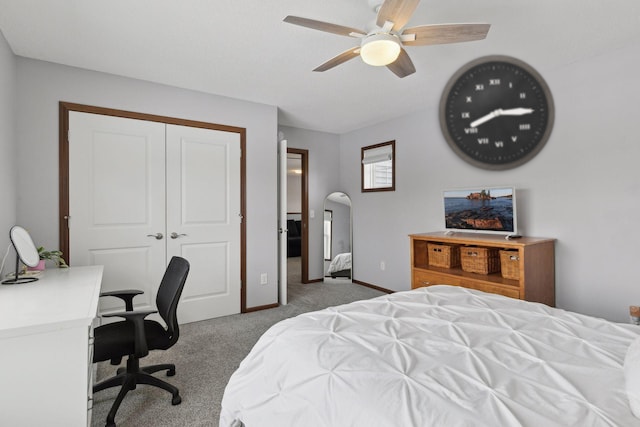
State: 8 h 15 min
